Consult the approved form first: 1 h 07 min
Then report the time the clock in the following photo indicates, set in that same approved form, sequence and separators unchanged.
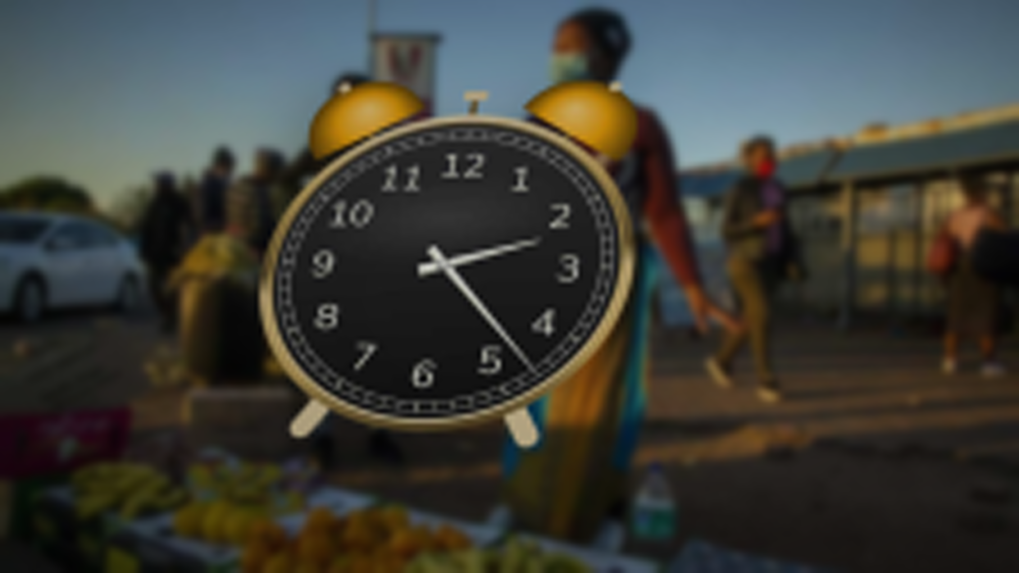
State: 2 h 23 min
